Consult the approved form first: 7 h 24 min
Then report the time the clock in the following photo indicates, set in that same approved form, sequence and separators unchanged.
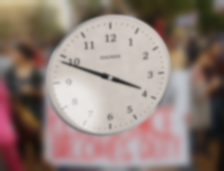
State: 3 h 49 min
